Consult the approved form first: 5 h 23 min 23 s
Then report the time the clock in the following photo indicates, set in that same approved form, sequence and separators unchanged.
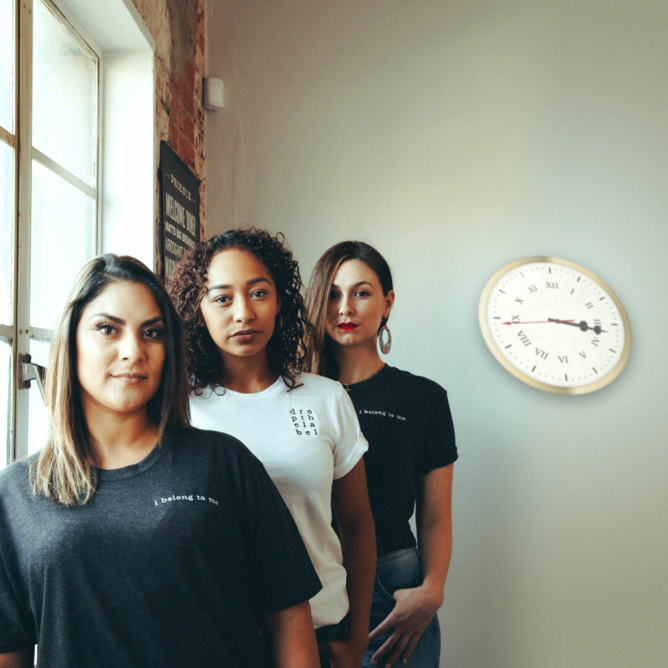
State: 3 h 16 min 44 s
